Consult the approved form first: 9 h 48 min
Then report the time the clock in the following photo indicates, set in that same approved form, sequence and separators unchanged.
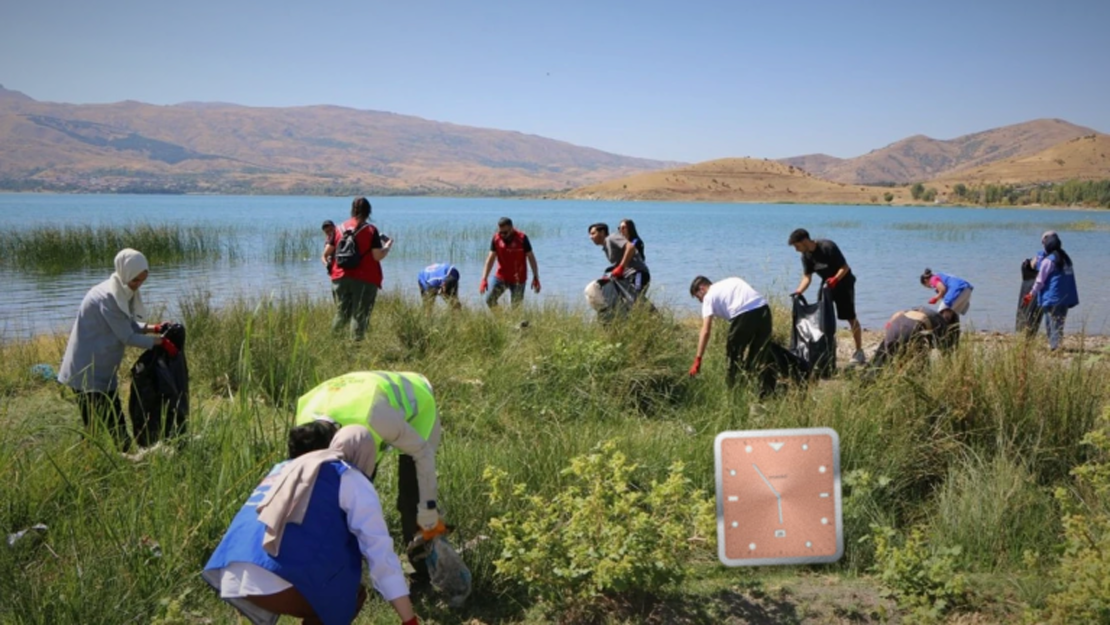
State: 5 h 54 min
